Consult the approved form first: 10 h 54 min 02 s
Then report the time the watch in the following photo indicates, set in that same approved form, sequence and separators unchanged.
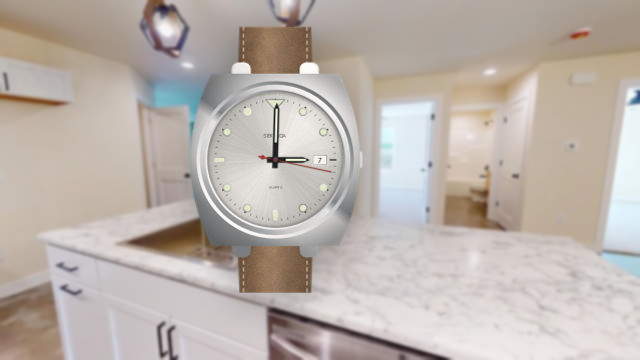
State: 3 h 00 min 17 s
